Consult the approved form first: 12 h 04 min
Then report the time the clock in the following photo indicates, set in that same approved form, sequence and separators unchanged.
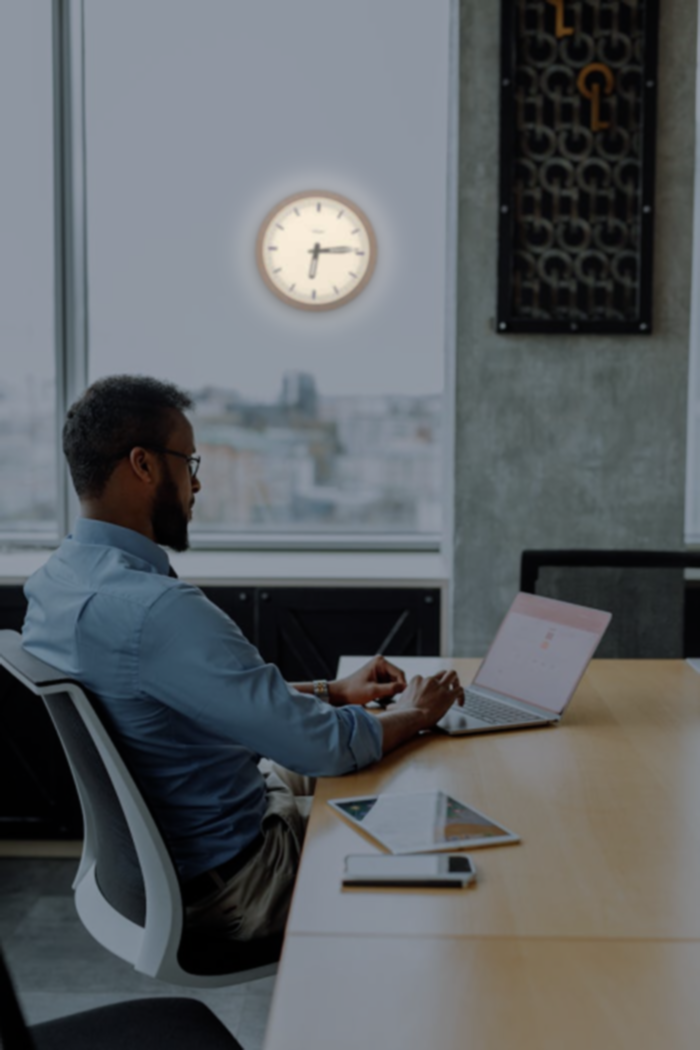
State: 6 h 14 min
